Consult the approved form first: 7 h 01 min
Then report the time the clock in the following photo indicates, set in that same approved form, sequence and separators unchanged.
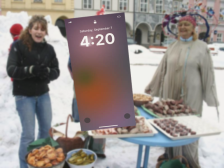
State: 4 h 20 min
